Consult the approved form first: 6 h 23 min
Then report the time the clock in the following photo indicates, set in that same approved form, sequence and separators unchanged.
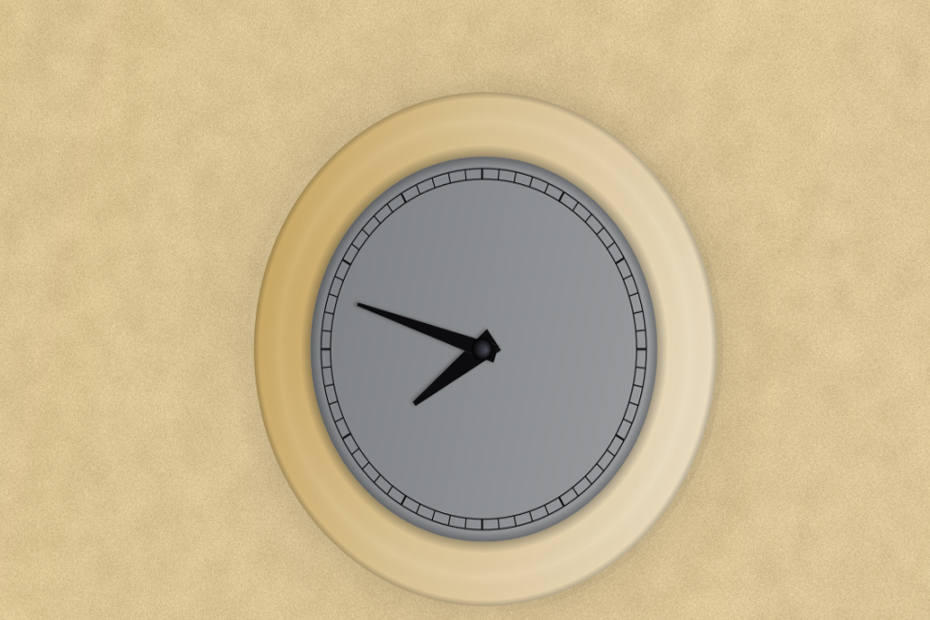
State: 7 h 48 min
